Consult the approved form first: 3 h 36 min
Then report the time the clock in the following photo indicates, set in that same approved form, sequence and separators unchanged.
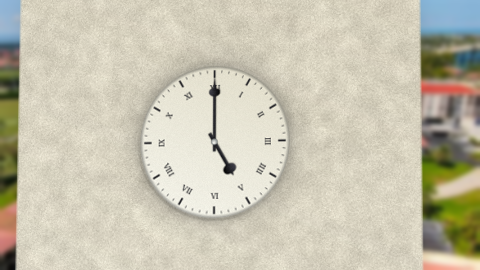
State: 5 h 00 min
